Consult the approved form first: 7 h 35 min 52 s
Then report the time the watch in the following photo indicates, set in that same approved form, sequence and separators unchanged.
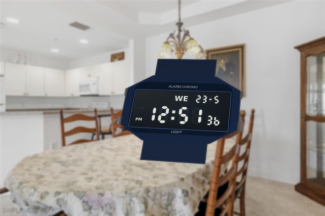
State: 12 h 51 min 36 s
